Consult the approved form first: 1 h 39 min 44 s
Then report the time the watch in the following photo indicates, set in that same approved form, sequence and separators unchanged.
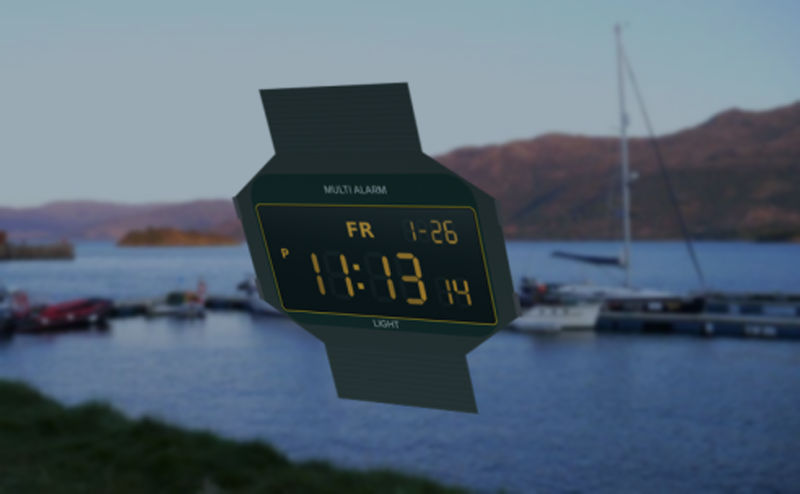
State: 11 h 13 min 14 s
